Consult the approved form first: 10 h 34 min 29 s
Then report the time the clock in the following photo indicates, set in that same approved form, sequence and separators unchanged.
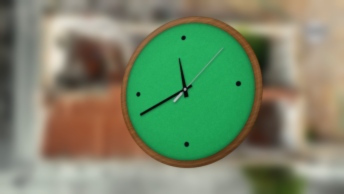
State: 11 h 41 min 08 s
